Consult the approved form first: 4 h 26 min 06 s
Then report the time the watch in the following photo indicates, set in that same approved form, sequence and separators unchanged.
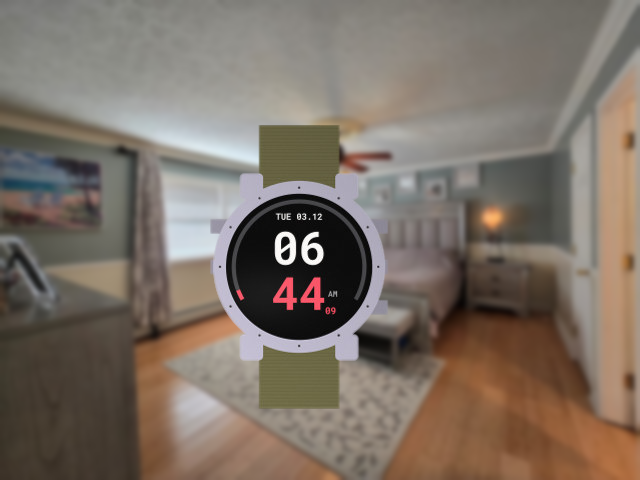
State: 6 h 44 min 09 s
